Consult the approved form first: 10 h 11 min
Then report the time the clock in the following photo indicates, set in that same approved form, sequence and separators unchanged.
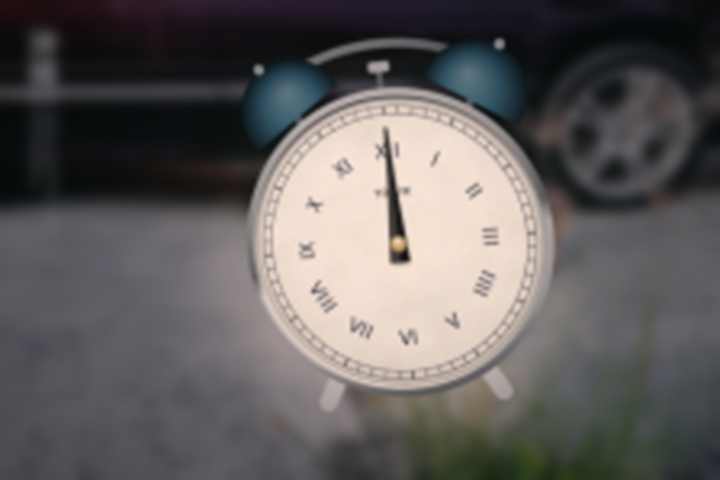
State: 12 h 00 min
